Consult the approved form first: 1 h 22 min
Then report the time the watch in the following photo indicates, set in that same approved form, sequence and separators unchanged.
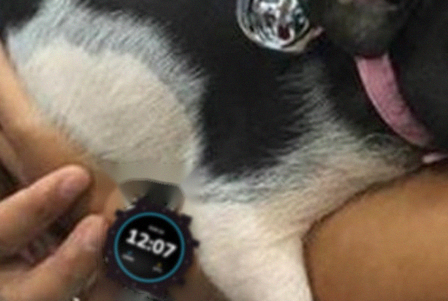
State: 12 h 07 min
